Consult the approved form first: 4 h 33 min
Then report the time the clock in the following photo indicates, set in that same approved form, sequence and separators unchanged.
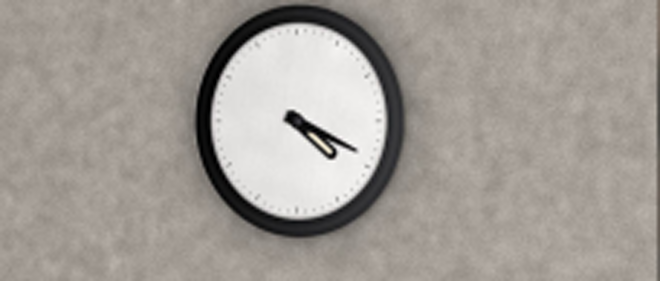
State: 4 h 19 min
